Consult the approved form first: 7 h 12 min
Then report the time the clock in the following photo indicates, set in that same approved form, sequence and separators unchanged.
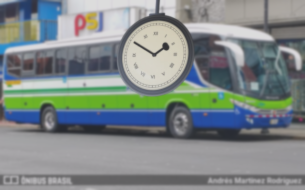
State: 1 h 50 min
